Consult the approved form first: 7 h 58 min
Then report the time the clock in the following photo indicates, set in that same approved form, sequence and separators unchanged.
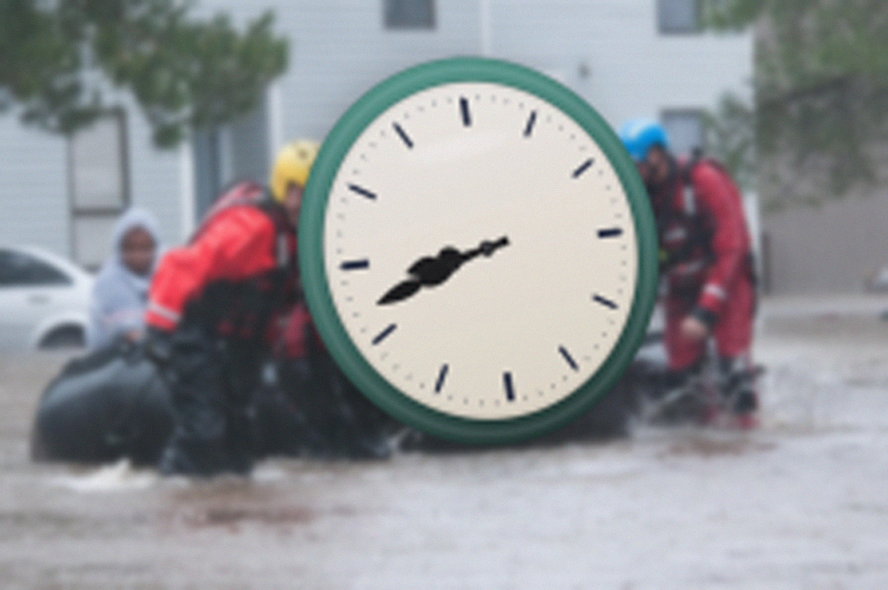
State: 8 h 42 min
